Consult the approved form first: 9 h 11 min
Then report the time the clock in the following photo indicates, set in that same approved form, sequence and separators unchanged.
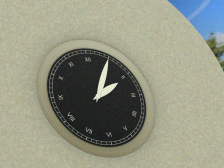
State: 2 h 05 min
